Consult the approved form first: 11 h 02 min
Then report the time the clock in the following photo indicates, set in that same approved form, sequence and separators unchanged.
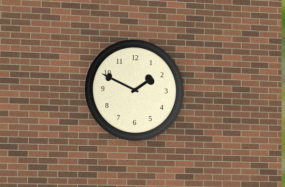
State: 1 h 49 min
